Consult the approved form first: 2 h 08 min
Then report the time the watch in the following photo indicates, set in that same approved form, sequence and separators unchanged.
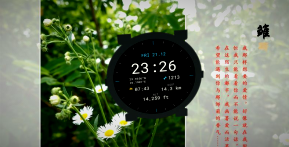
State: 23 h 26 min
